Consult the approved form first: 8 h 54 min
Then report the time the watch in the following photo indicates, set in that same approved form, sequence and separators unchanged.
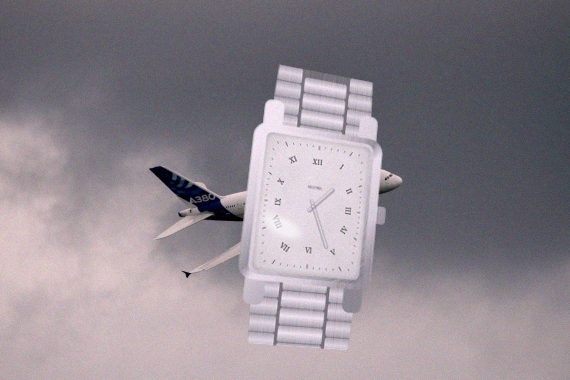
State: 1 h 26 min
